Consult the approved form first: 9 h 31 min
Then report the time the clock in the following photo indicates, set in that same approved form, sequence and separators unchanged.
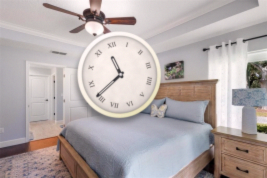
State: 11 h 41 min
